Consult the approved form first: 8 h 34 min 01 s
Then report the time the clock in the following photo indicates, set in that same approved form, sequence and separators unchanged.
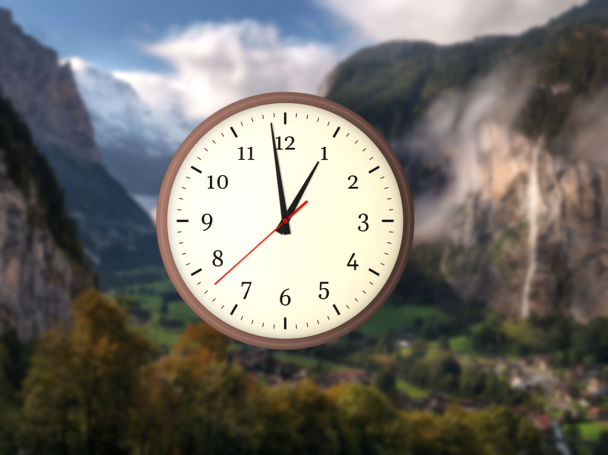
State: 12 h 58 min 38 s
